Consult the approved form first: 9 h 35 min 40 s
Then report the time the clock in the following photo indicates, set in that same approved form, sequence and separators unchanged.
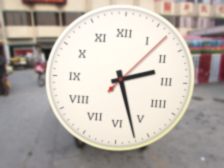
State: 2 h 27 min 07 s
